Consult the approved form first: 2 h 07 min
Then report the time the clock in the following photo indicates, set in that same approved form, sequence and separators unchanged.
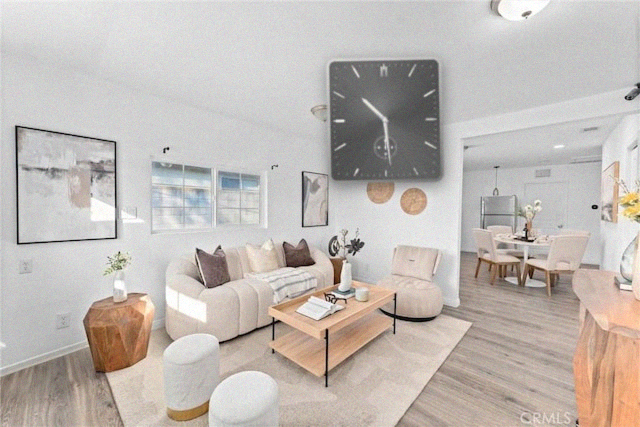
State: 10 h 29 min
